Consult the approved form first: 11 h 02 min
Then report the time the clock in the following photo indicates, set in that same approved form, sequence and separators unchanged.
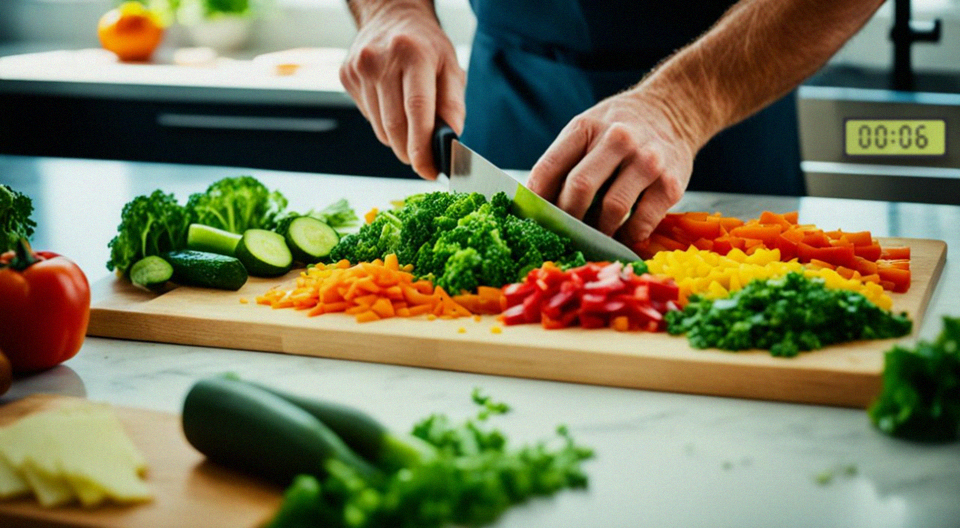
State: 0 h 06 min
